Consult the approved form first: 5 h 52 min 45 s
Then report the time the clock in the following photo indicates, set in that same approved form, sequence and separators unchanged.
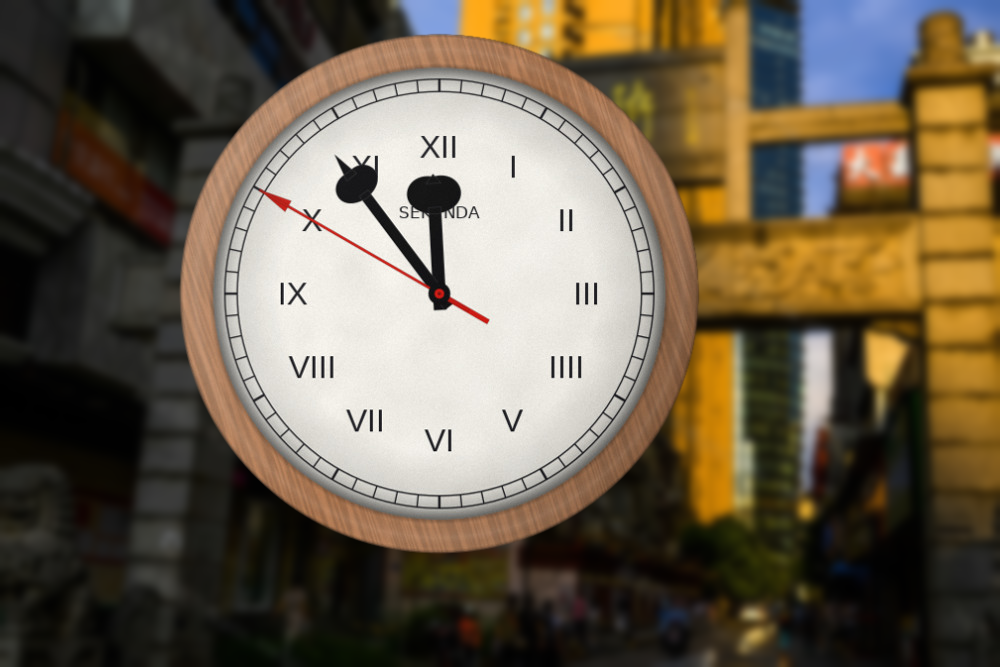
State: 11 h 53 min 50 s
